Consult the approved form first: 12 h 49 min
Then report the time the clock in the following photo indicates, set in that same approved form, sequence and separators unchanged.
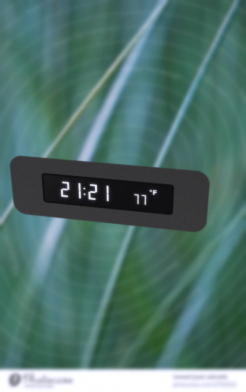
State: 21 h 21 min
